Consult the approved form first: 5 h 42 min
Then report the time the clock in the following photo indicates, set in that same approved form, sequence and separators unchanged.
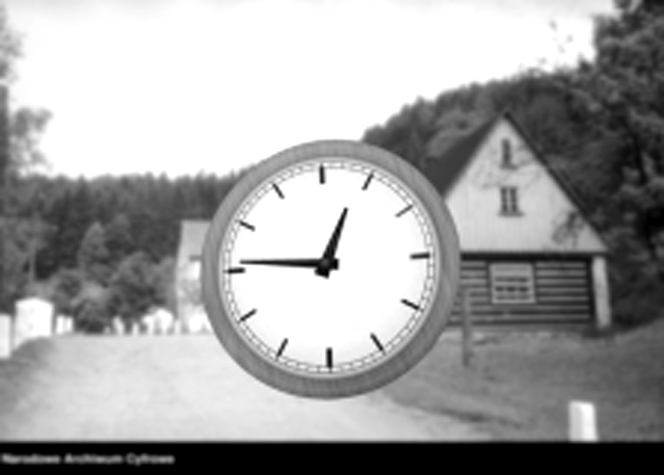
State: 12 h 46 min
